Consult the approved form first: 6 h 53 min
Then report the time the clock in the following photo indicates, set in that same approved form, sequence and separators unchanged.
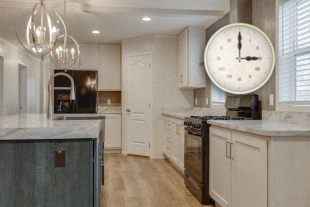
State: 3 h 00 min
